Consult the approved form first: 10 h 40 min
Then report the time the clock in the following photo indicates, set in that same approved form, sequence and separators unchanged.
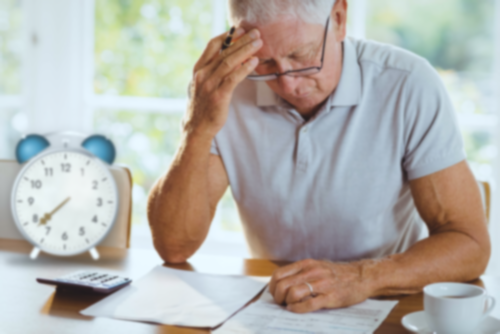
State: 7 h 38 min
